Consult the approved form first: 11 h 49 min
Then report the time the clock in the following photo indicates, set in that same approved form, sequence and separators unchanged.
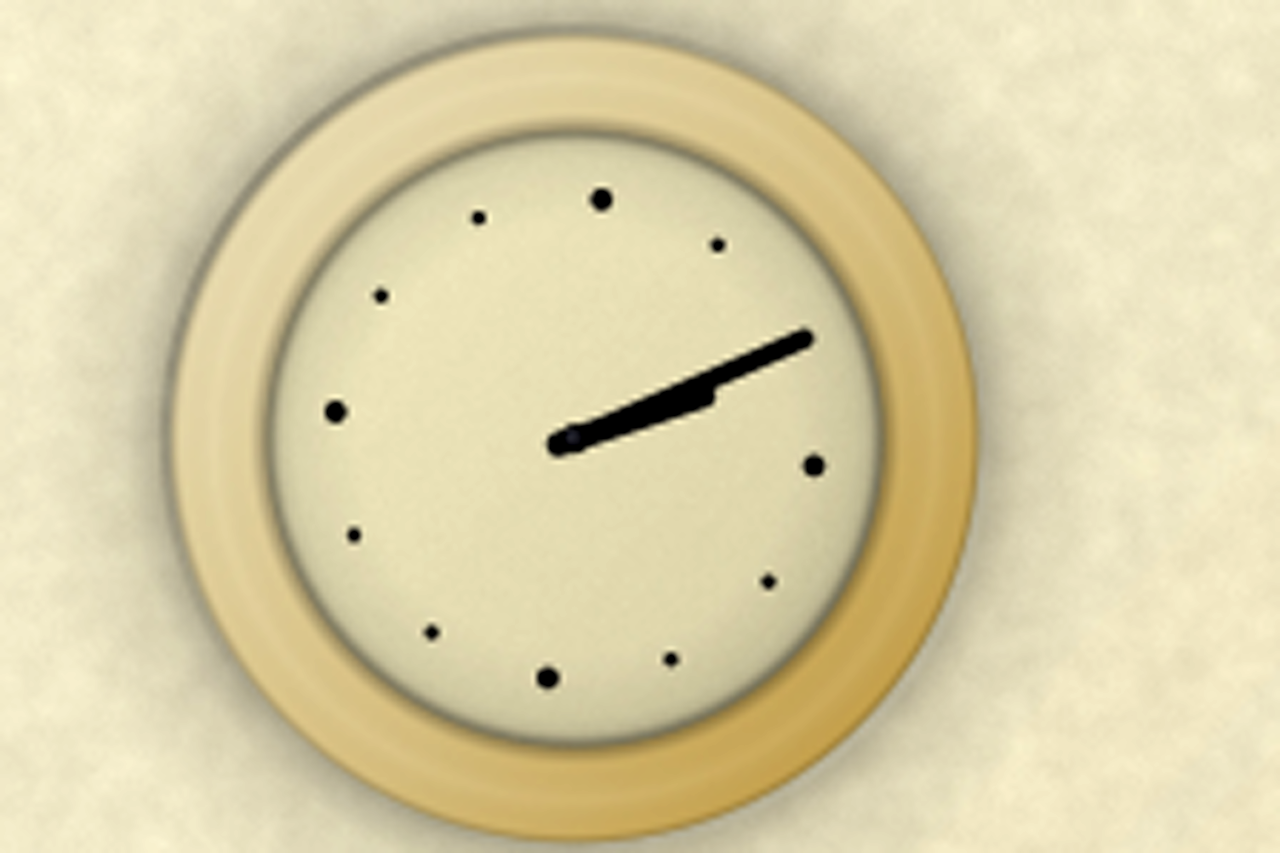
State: 2 h 10 min
